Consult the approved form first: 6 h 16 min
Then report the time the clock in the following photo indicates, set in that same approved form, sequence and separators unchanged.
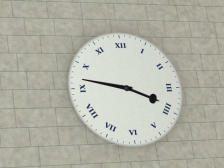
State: 3 h 47 min
